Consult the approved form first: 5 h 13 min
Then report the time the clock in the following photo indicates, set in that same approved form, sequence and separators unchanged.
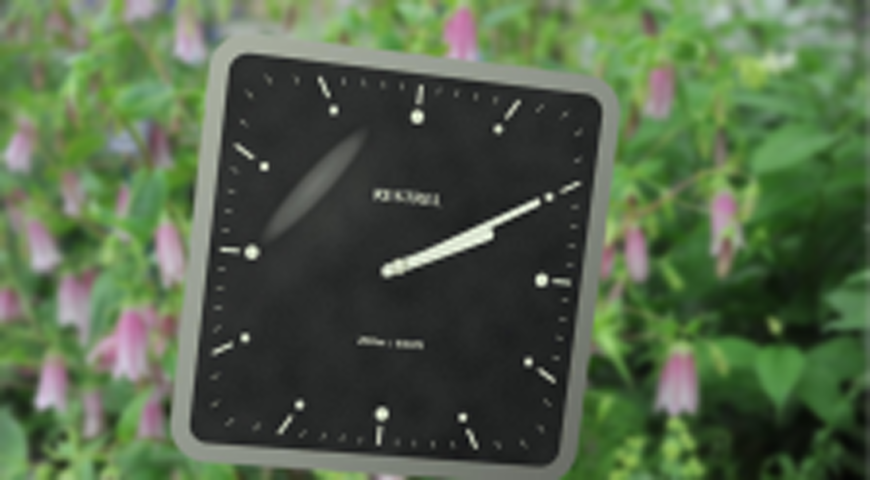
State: 2 h 10 min
